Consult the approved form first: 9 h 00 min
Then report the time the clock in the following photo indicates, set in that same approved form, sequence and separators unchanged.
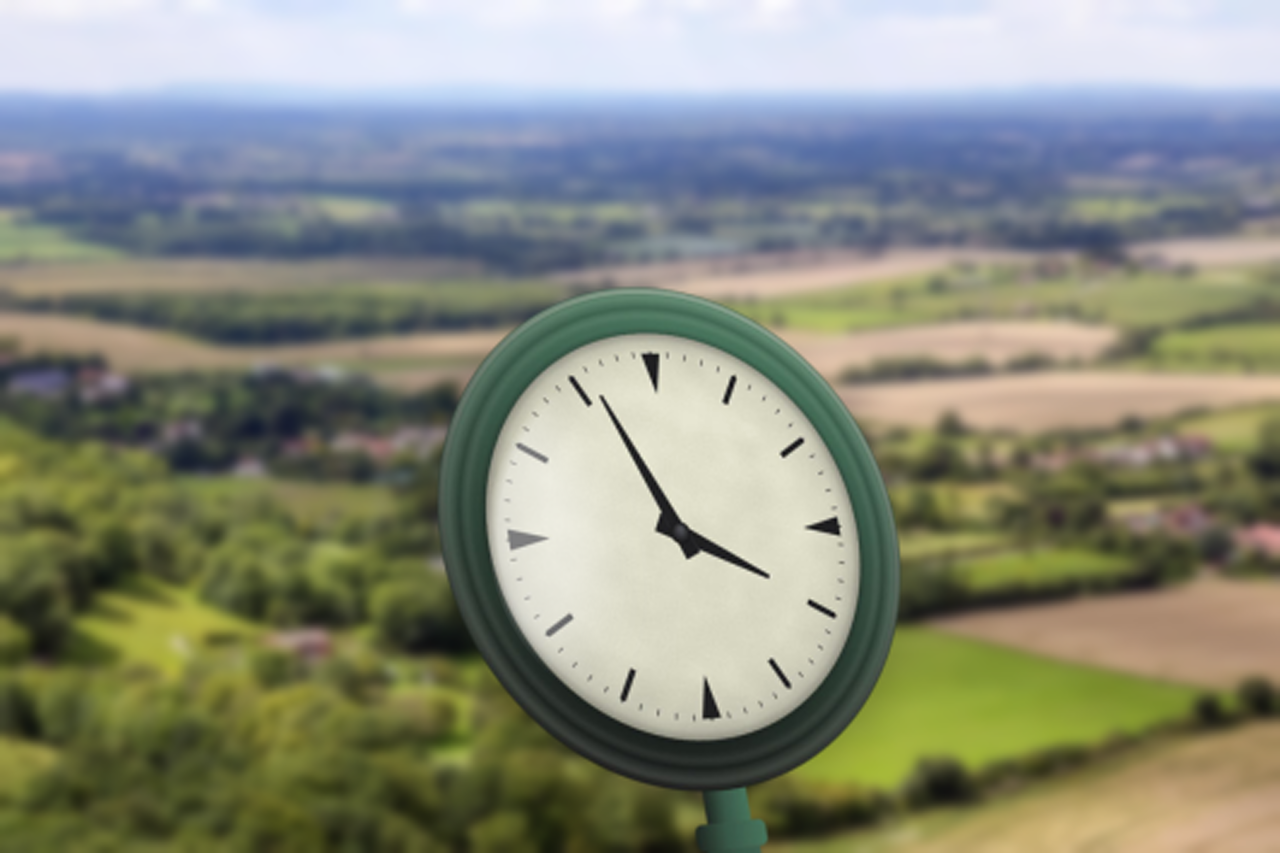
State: 3 h 56 min
